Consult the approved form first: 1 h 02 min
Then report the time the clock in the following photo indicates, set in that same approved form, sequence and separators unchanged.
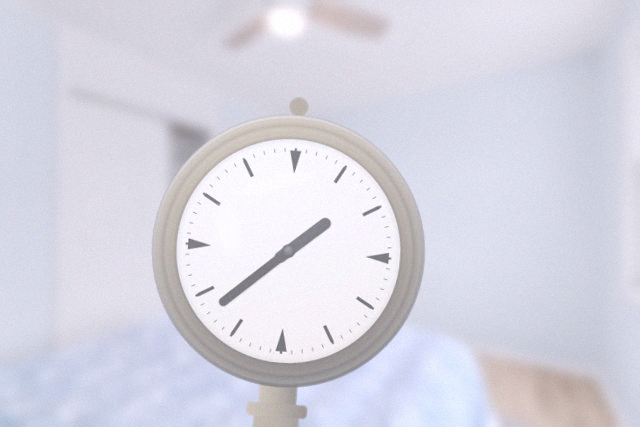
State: 1 h 38 min
